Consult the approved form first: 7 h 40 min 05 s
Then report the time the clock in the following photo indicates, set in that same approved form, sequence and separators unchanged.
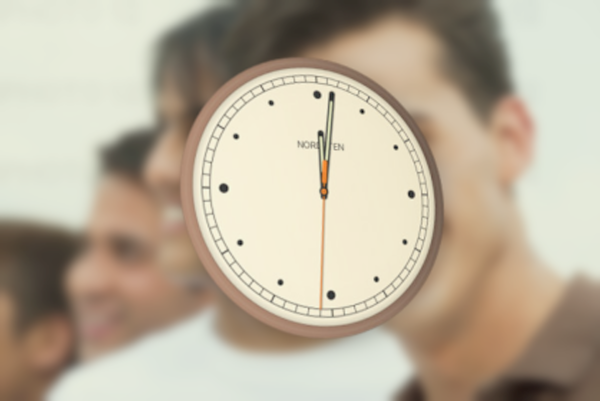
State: 12 h 01 min 31 s
